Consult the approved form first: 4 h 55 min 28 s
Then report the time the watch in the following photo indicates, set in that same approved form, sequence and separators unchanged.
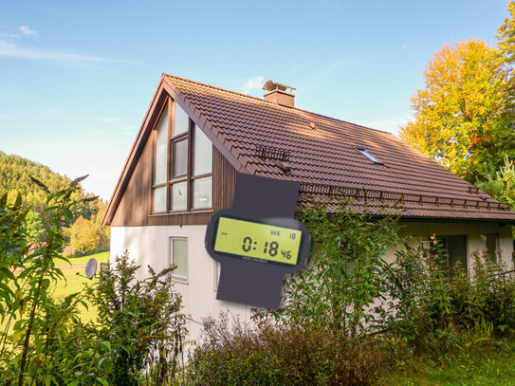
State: 0 h 18 min 46 s
